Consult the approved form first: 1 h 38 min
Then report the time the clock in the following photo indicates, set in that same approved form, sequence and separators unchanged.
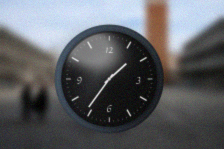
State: 1 h 36 min
